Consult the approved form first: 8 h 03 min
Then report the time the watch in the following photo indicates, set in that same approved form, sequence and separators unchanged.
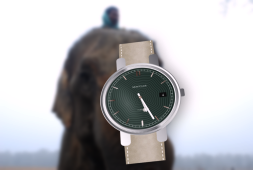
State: 5 h 26 min
